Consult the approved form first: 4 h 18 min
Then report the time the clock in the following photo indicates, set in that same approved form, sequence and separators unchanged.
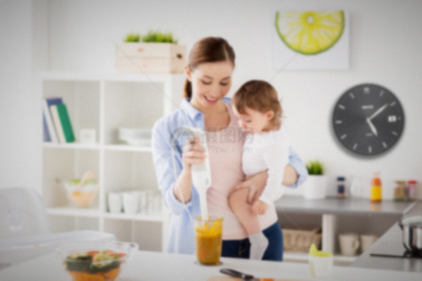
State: 5 h 09 min
